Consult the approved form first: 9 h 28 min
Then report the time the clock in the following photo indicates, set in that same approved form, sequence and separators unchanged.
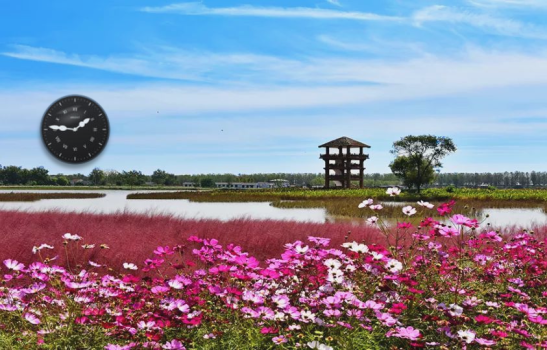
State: 1 h 46 min
